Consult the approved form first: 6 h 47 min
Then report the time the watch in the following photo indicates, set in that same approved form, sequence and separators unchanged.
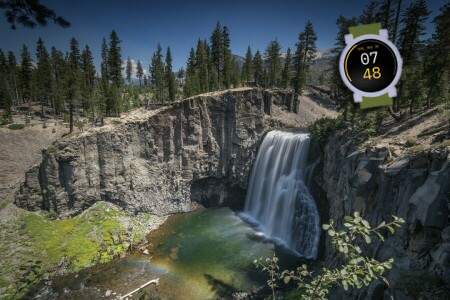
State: 7 h 48 min
